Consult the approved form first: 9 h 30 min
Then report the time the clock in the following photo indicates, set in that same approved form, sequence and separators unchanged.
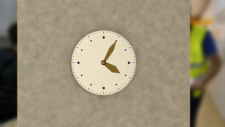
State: 4 h 05 min
